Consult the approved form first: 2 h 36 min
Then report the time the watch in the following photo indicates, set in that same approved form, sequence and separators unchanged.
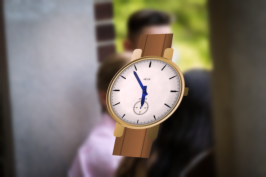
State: 5 h 54 min
